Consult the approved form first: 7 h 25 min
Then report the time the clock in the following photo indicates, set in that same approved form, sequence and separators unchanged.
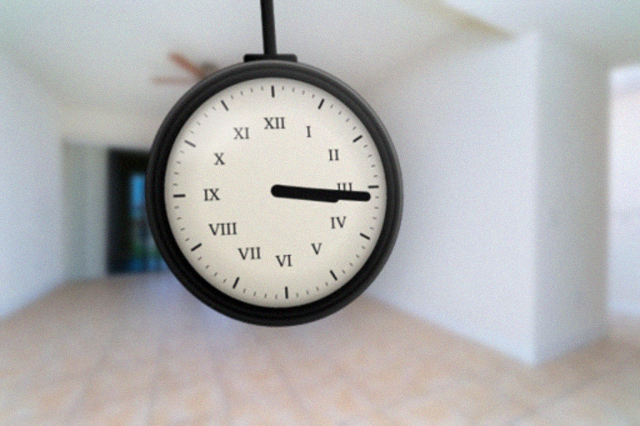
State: 3 h 16 min
